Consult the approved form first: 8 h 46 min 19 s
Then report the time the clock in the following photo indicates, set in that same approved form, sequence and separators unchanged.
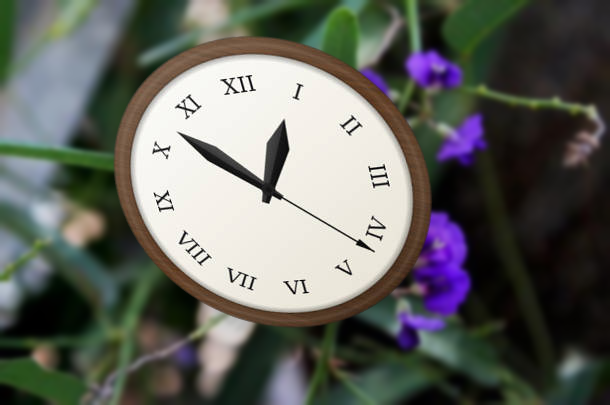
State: 12 h 52 min 22 s
